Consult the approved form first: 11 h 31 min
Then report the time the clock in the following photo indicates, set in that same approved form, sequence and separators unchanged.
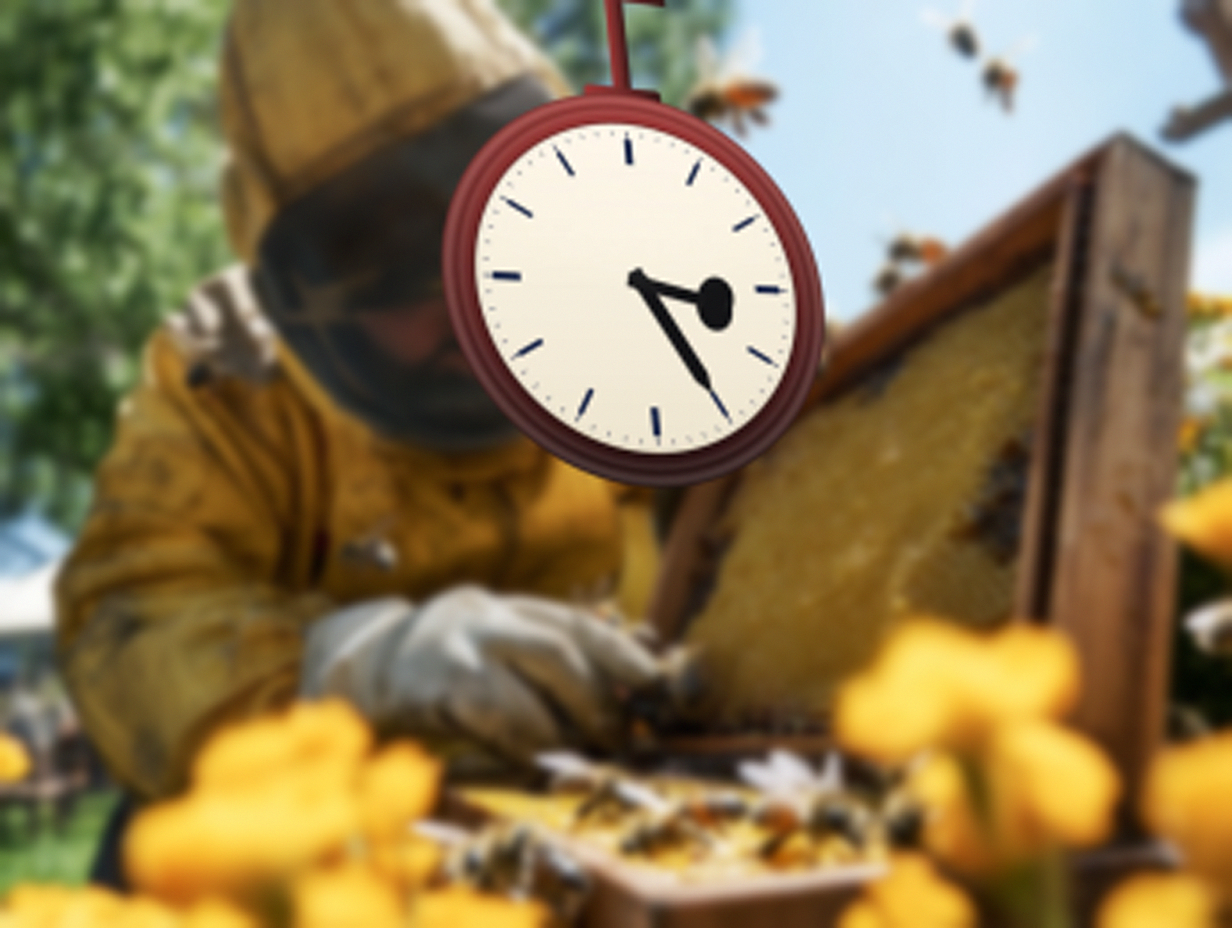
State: 3 h 25 min
